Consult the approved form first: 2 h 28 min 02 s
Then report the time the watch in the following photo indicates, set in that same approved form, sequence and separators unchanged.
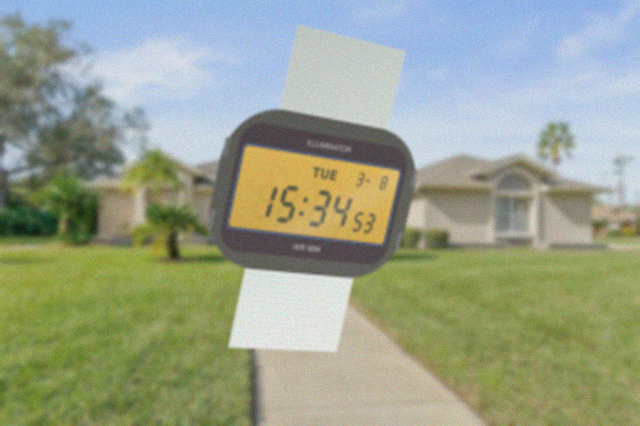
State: 15 h 34 min 53 s
